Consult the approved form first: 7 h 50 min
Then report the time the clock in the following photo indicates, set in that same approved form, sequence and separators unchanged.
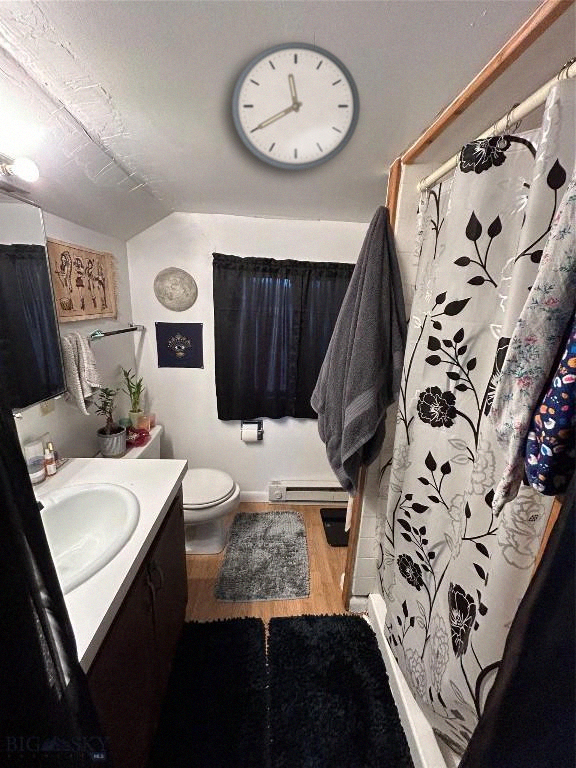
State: 11 h 40 min
